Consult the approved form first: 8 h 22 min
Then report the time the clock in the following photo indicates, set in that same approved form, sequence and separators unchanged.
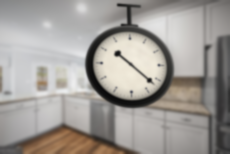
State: 10 h 22 min
